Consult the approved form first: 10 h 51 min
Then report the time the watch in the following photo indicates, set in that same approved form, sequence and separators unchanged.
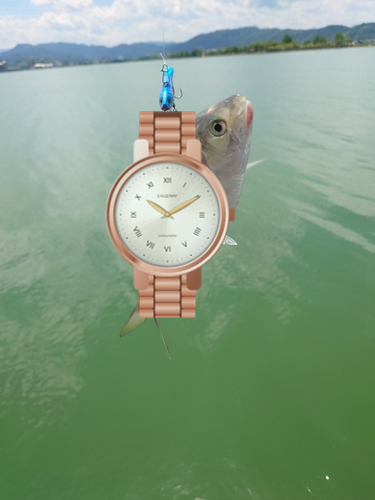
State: 10 h 10 min
